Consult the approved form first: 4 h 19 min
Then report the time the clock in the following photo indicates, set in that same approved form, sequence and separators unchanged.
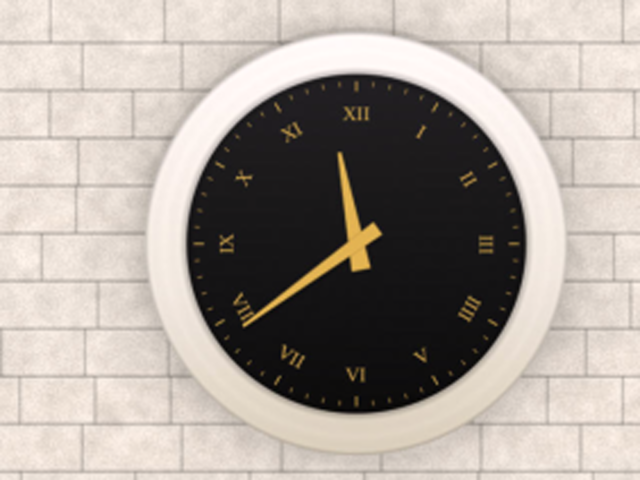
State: 11 h 39 min
